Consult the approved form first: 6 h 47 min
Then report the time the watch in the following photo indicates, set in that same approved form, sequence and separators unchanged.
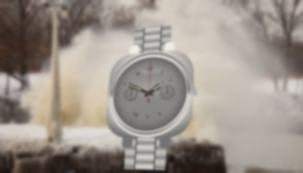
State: 1 h 49 min
